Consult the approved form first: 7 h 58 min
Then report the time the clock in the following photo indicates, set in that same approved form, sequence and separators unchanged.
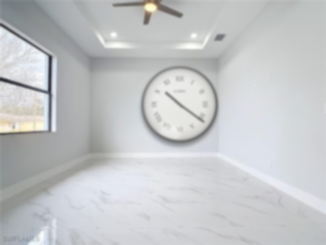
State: 10 h 21 min
